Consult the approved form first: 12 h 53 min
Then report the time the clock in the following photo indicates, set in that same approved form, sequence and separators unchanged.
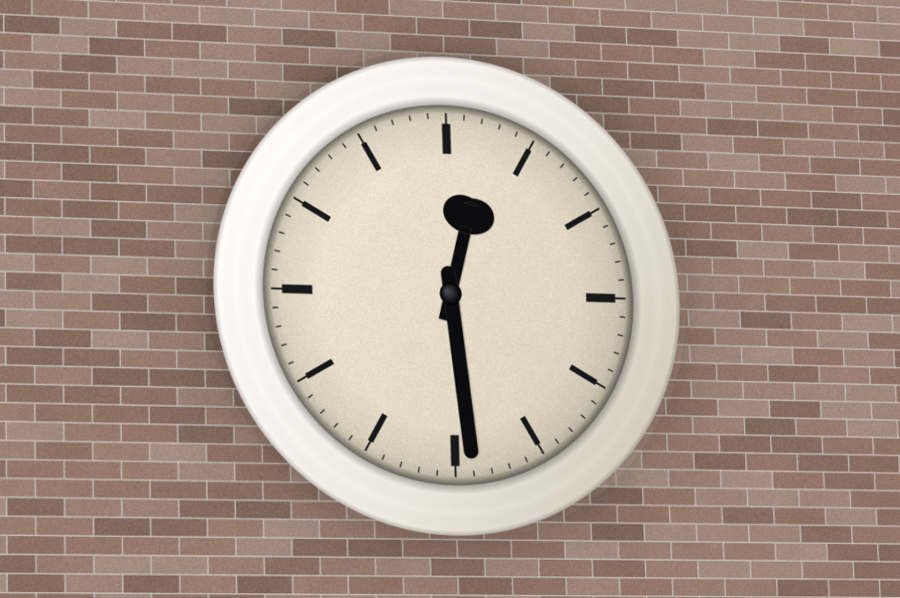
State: 12 h 29 min
